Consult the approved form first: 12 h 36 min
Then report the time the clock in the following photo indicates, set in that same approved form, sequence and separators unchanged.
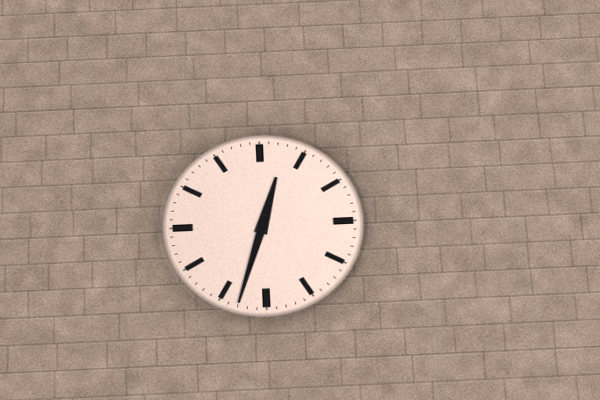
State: 12 h 33 min
